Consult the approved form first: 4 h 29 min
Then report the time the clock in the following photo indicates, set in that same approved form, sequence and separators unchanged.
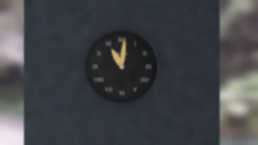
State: 11 h 01 min
